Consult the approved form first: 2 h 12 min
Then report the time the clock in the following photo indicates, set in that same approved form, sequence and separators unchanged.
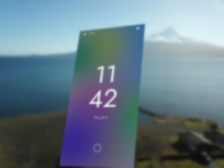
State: 11 h 42 min
